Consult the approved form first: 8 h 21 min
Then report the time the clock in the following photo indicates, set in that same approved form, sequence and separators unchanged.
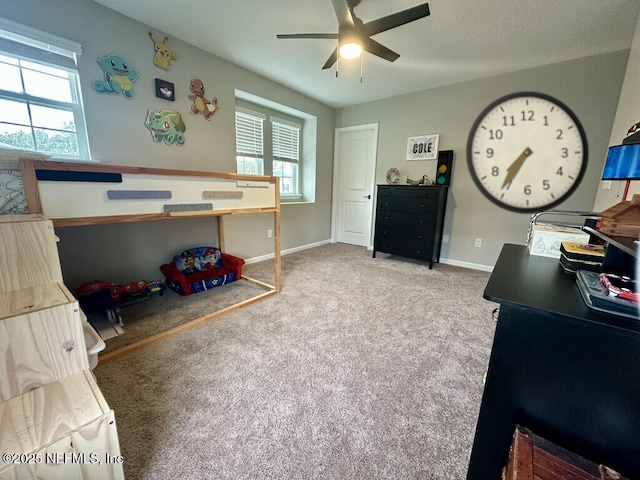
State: 7 h 36 min
